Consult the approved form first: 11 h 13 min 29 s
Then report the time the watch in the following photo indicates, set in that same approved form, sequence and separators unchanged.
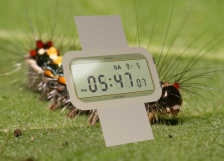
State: 5 h 47 min 07 s
